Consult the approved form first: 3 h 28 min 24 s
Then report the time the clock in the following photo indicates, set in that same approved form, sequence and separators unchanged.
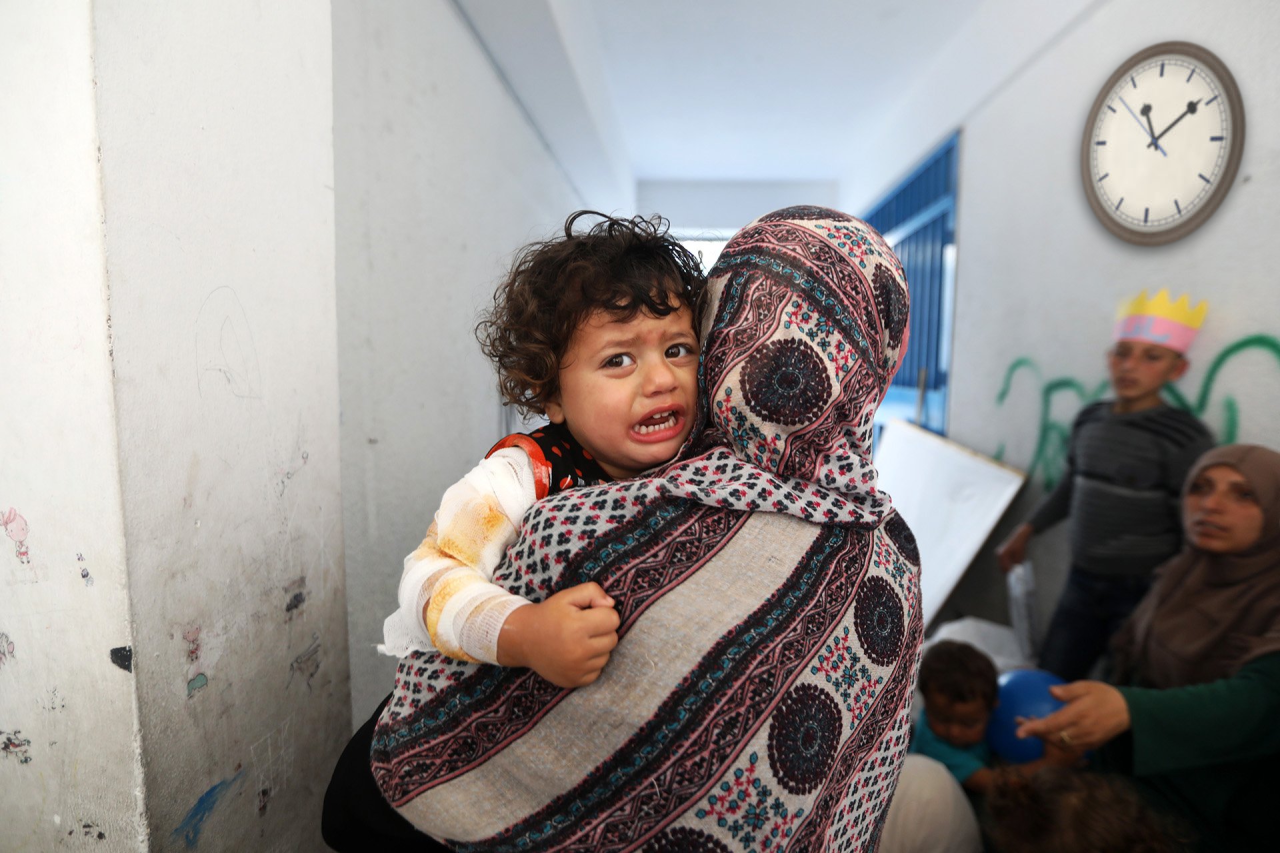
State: 11 h 08 min 52 s
